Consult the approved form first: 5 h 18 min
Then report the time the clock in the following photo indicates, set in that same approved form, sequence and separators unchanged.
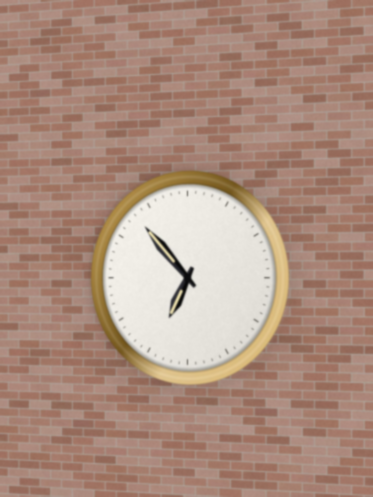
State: 6 h 53 min
